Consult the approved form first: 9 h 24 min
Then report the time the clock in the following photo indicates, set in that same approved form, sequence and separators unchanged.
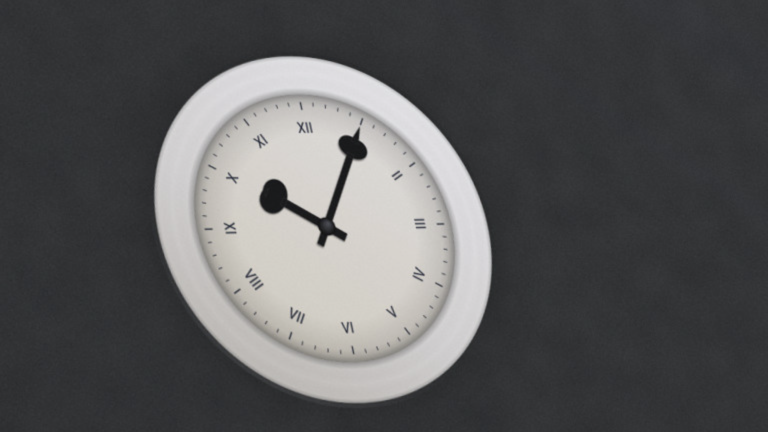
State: 10 h 05 min
